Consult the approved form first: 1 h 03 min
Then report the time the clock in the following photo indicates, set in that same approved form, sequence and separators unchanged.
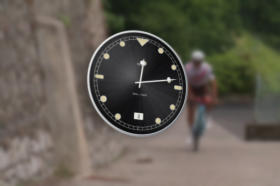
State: 12 h 13 min
